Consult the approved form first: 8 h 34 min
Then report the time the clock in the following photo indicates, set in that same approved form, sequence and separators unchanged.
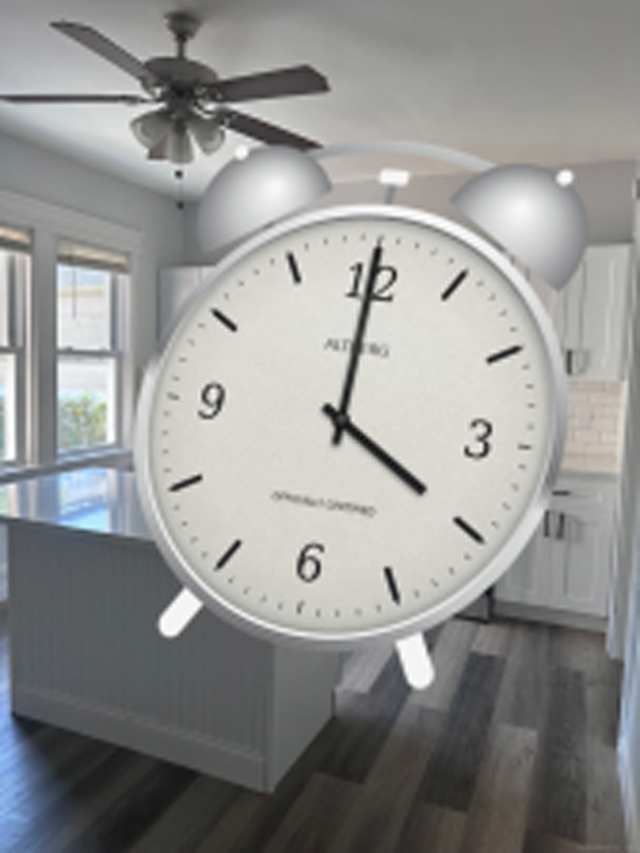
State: 4 h 00 min
